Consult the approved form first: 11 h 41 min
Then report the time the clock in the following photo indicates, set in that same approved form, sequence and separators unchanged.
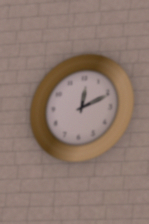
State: 12 h 11 min
